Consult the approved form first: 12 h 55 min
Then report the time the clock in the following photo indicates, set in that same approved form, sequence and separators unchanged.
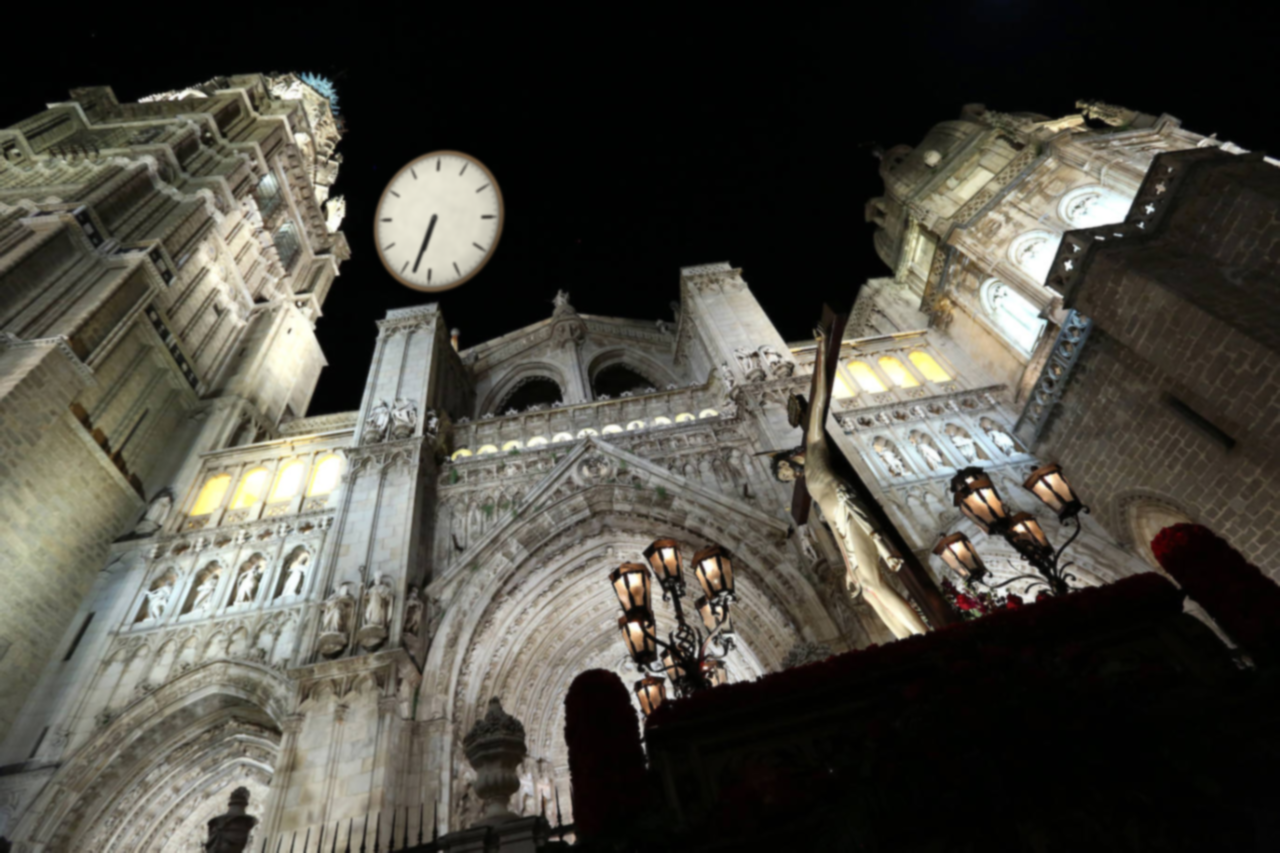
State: 6 h 33 min
